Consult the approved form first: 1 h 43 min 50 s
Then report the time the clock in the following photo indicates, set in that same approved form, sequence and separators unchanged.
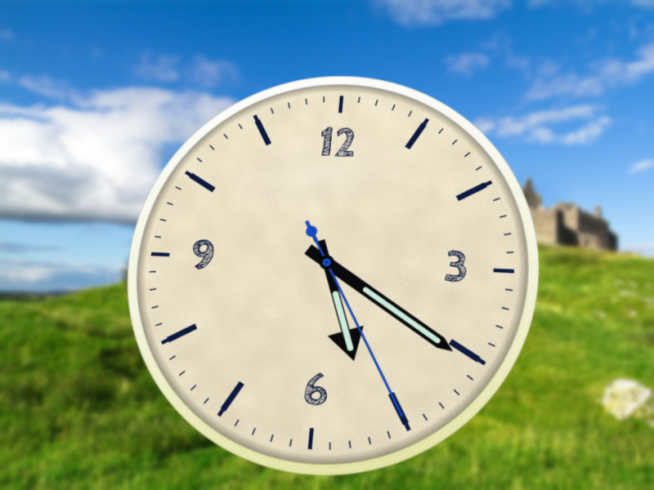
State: 5 h 20 min 25 s
